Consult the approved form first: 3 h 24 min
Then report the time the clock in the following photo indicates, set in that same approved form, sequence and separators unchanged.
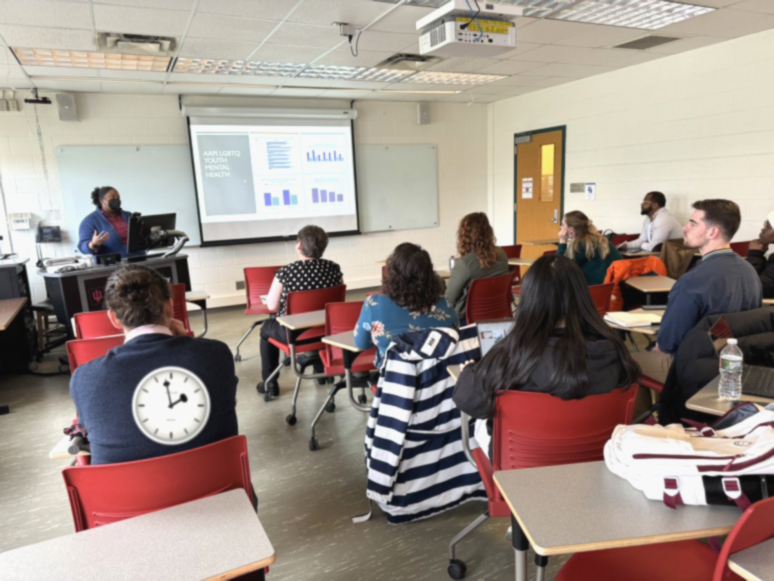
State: 1 h 58 min
